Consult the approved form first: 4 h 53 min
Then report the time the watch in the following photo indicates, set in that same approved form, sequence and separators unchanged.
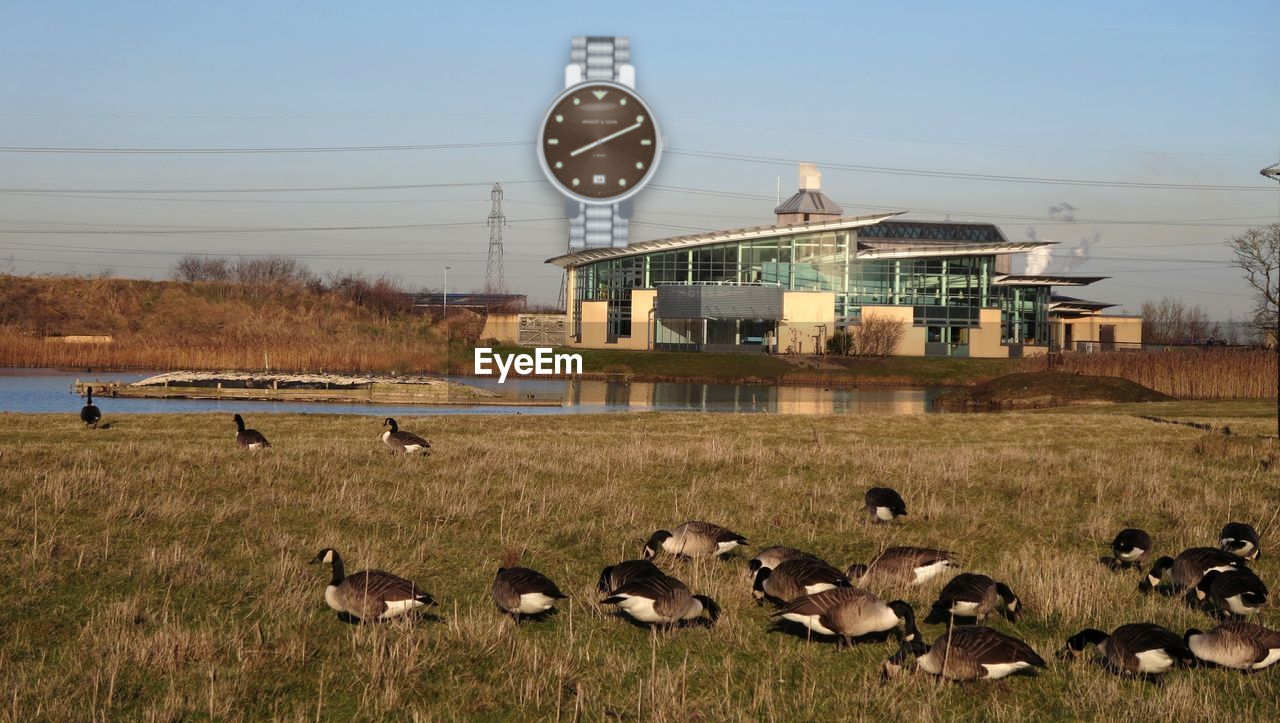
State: 8 h 11 min
